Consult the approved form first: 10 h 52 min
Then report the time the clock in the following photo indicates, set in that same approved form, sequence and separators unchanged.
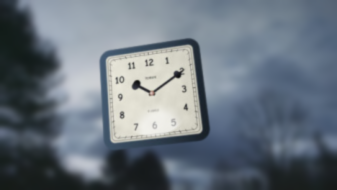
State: 10 h 10 min
